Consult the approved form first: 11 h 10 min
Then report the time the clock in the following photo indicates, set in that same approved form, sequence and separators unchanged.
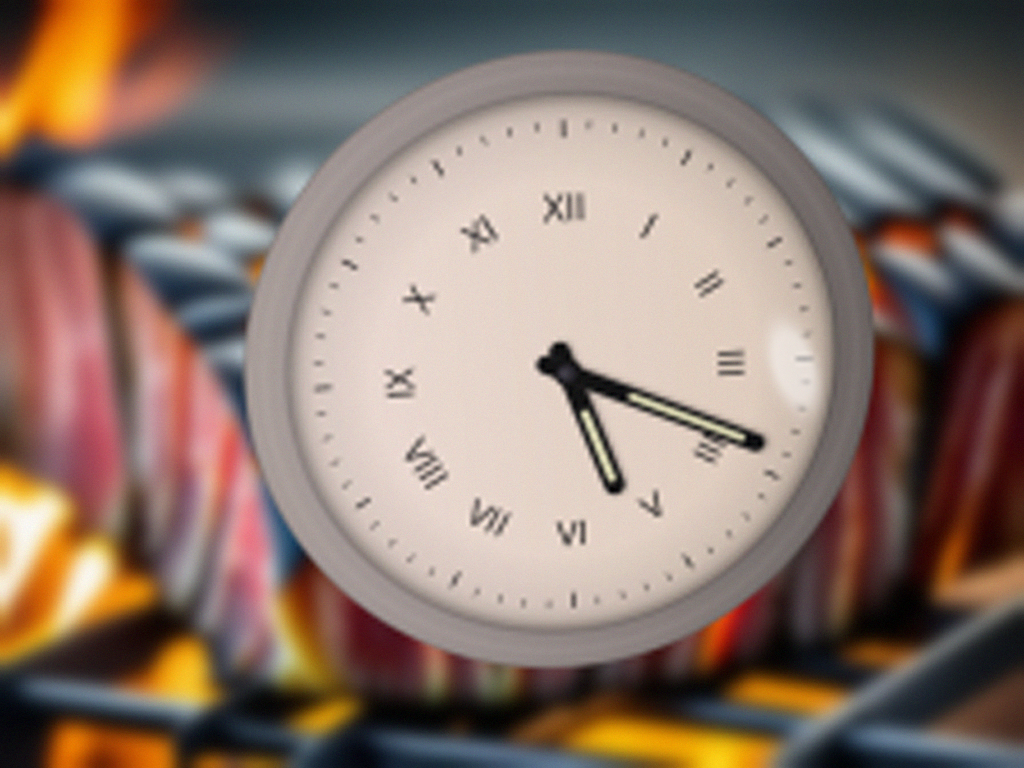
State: 5 h 19 min
